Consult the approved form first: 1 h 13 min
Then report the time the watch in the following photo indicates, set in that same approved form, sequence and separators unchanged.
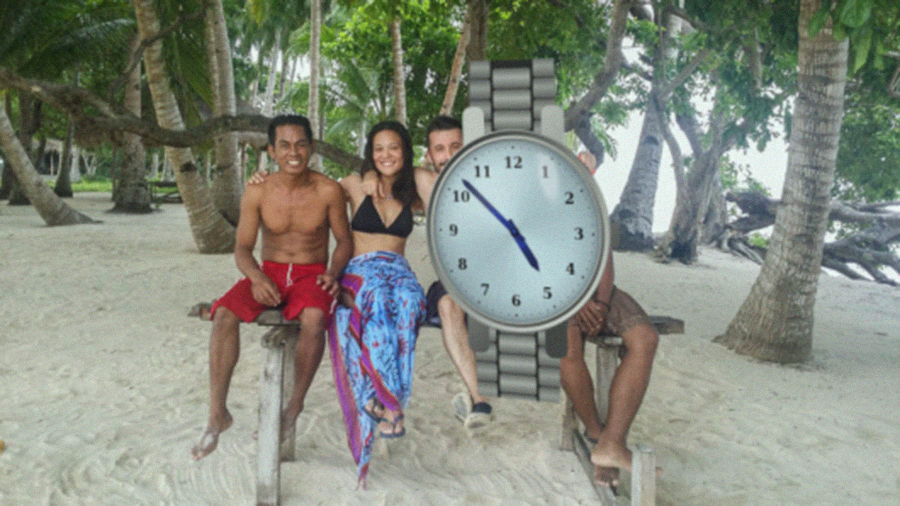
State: 4 h 52 min
